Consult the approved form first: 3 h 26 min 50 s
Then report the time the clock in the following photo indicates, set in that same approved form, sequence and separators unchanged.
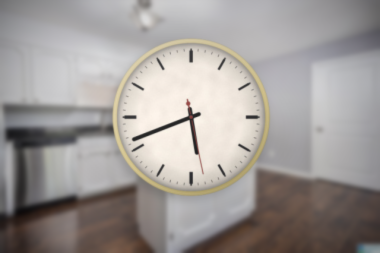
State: 5 h 41 min 28 s
